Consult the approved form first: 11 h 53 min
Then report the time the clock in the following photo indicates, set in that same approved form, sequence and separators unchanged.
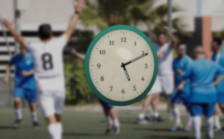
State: 5 h 11 min
